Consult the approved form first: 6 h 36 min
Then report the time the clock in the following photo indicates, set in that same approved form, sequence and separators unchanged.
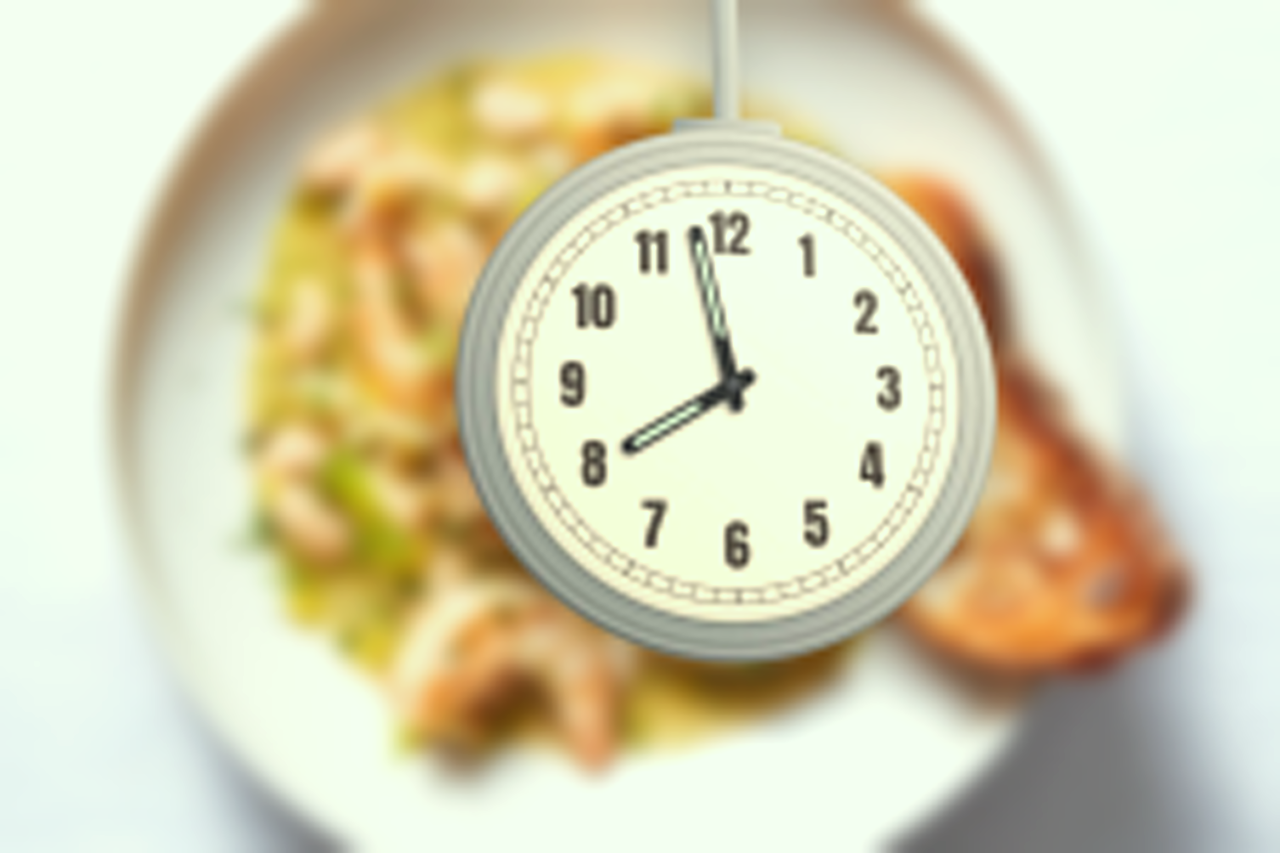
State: 7 h 58 min
